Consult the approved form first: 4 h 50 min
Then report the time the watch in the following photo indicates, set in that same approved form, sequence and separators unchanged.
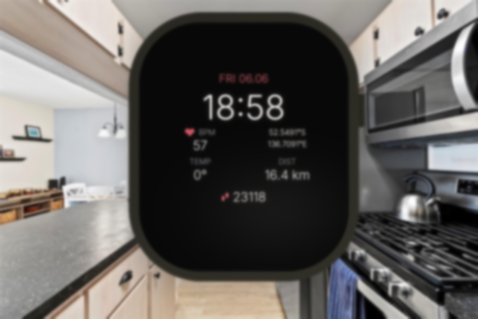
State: 18 h 58 min
